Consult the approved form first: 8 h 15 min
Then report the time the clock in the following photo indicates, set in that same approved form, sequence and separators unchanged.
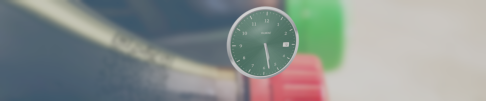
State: 5 h 28 min
